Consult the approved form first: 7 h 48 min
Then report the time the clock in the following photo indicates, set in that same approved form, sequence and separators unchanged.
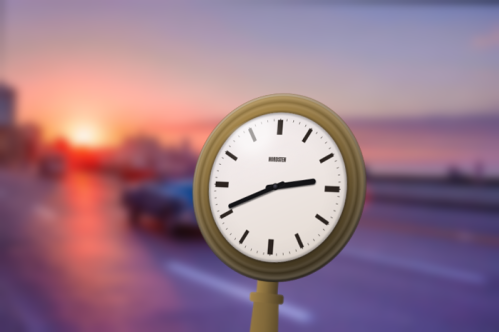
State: 2 h 41 min
